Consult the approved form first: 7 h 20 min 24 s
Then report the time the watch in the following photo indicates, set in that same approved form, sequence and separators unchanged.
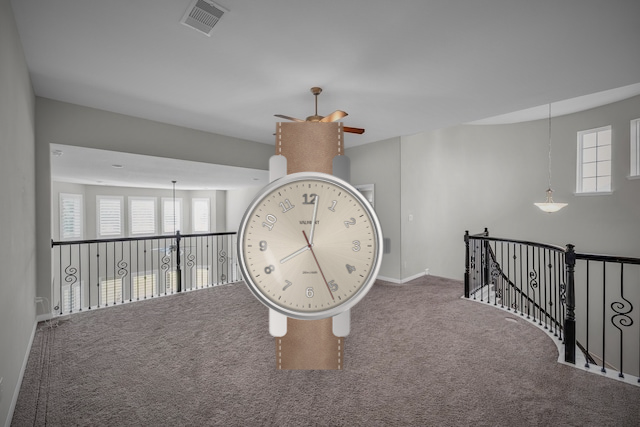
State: 8 h 01 min 26 s
